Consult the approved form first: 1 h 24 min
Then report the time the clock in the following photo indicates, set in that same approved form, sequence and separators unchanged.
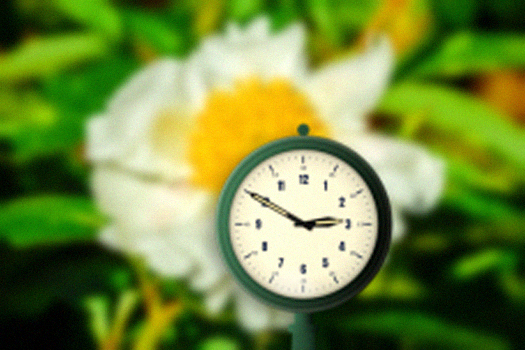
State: 2 h 50 min
